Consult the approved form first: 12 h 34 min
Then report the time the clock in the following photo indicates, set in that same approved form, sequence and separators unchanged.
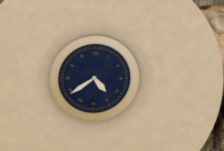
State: 4 h 39 min
